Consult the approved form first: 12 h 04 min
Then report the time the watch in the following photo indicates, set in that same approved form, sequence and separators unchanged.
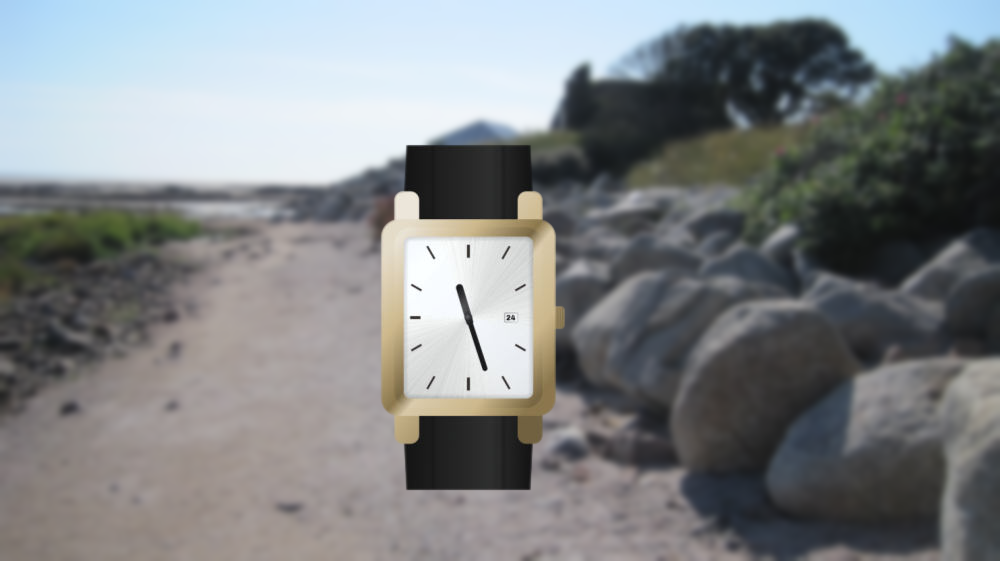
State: 11 h 27 min
